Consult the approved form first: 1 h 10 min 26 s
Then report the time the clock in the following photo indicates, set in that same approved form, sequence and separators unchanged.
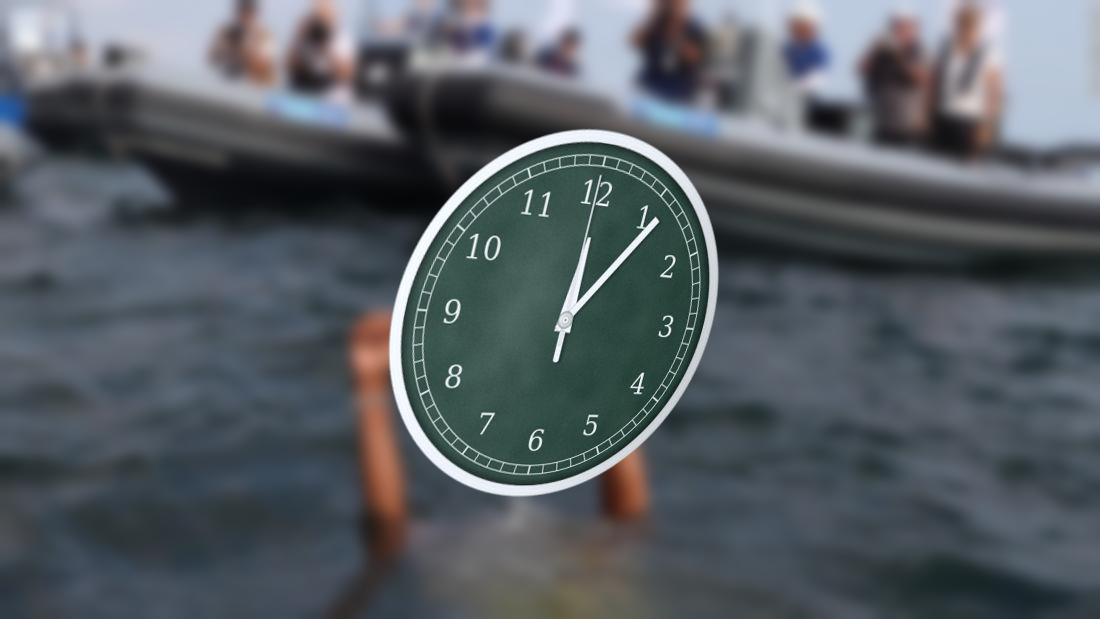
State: 12 h 06 min 00 s
